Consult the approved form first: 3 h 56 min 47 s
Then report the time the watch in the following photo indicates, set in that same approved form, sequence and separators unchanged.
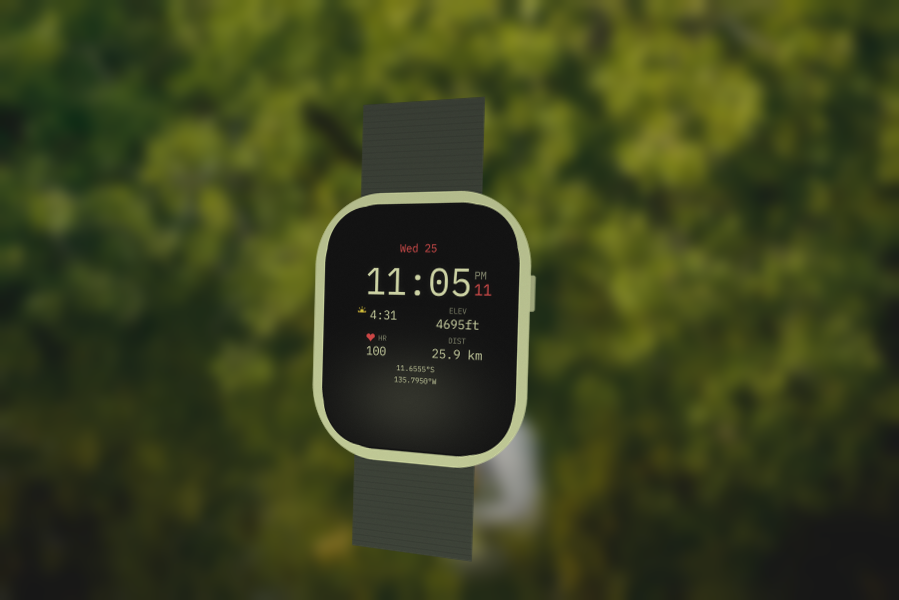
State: 11 h 05 min 11 s
